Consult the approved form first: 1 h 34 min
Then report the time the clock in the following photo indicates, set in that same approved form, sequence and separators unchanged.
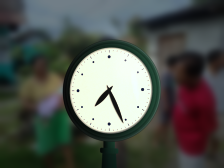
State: 7 h 26 min
